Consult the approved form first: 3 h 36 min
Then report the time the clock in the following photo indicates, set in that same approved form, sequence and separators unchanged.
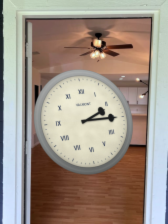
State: 2 h 15 min
